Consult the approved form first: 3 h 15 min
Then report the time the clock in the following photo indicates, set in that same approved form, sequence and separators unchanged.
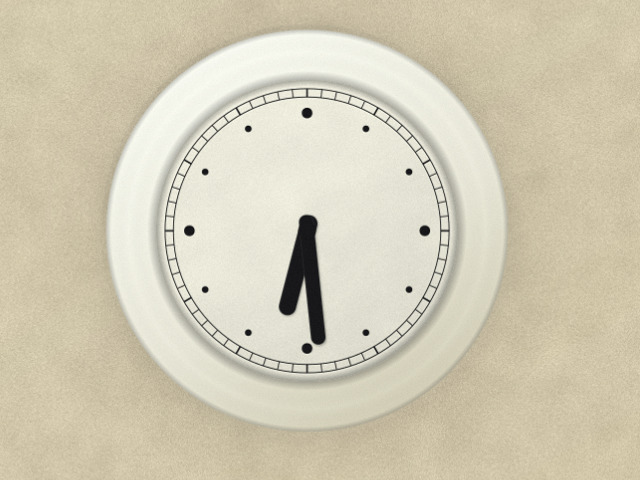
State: 6 h 29 min
